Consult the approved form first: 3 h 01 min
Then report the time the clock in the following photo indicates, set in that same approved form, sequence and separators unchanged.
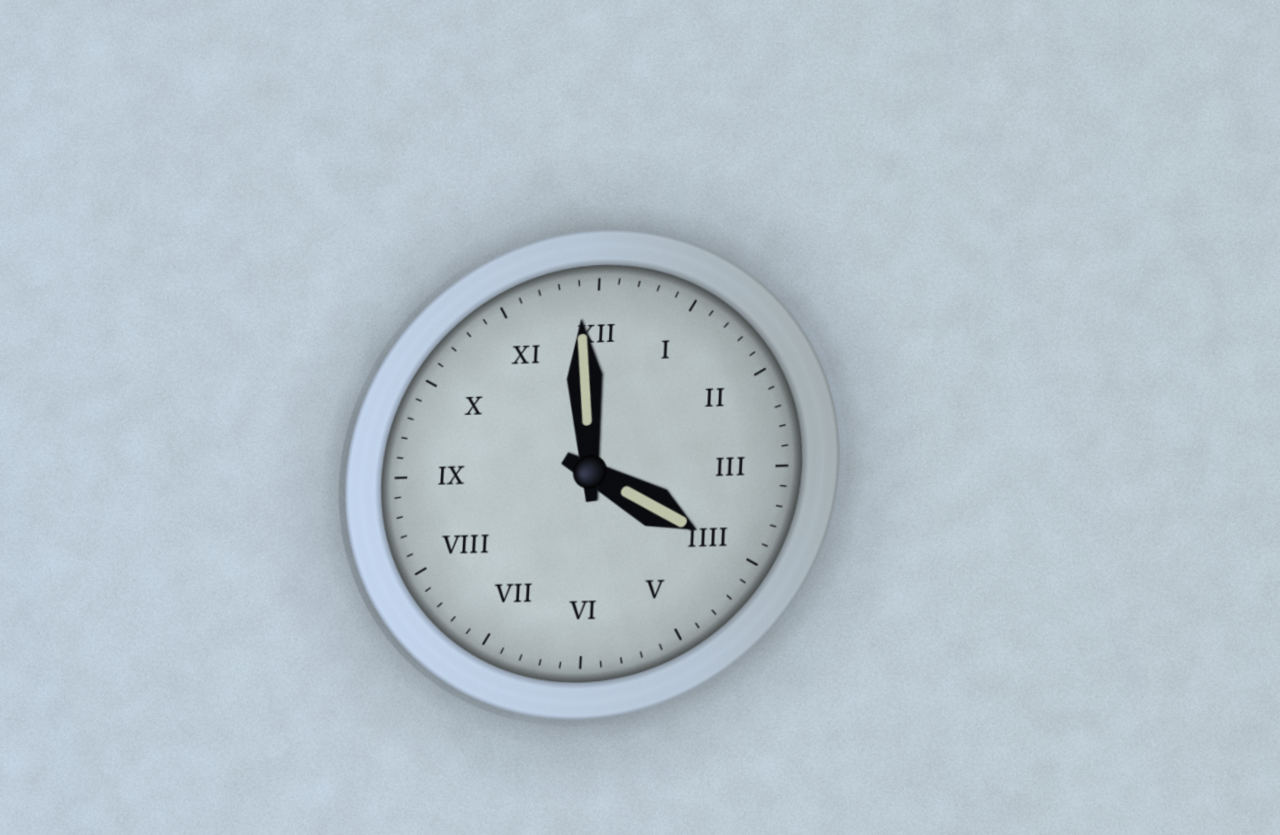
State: 3 h 59 min
